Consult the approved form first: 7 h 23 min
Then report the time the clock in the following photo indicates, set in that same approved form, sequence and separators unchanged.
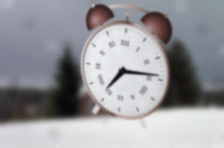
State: 7 h 14 min
